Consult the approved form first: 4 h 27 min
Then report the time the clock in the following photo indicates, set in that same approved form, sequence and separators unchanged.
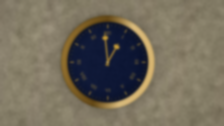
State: 12 h 59 min
